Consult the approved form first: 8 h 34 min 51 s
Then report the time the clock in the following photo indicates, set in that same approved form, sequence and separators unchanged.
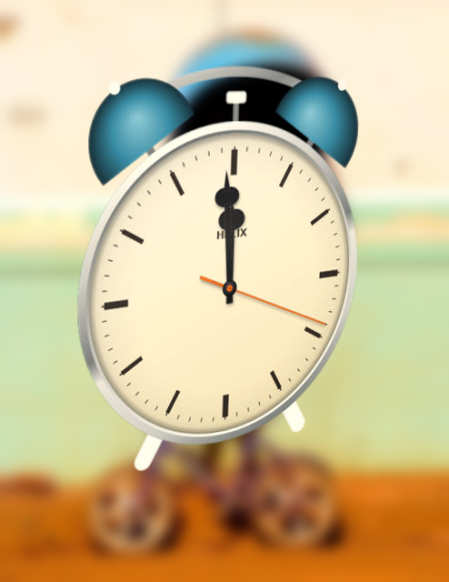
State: 11 h 59 min 19 s
